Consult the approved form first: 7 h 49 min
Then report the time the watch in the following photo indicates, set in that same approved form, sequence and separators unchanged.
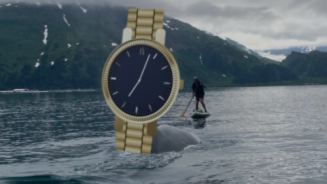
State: 7 h 03 min
